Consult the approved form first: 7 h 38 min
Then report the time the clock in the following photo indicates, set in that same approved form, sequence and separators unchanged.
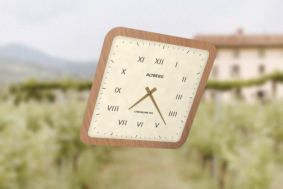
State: 7 h 23 min
